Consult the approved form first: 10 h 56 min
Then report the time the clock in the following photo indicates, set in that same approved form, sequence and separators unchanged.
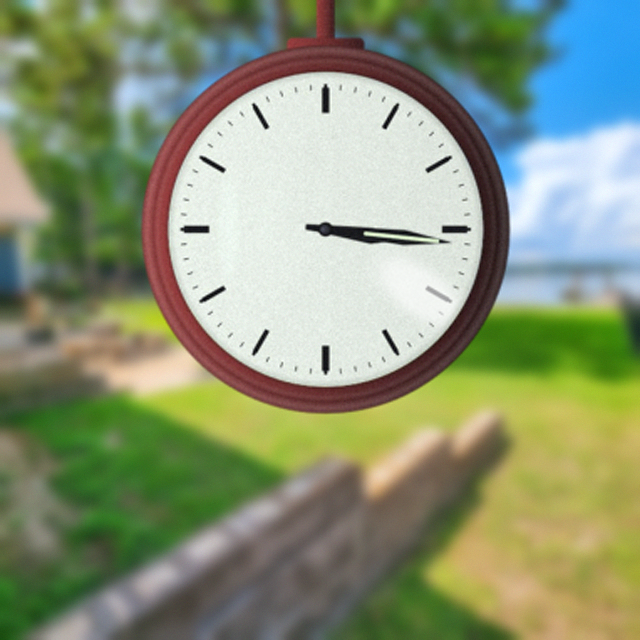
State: 3 h 16 min
